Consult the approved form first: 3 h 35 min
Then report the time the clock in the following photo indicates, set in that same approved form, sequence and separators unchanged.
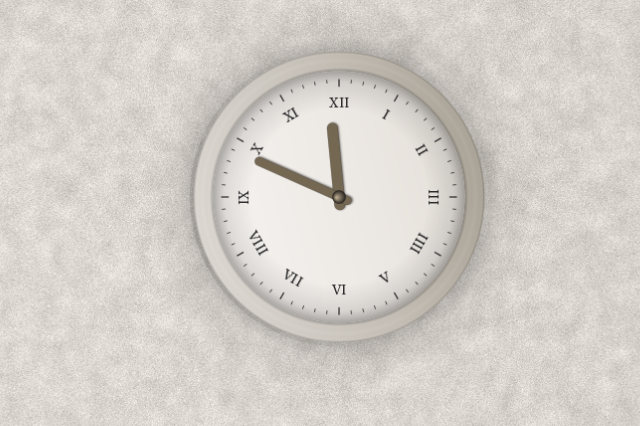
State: 11 h 49 min
